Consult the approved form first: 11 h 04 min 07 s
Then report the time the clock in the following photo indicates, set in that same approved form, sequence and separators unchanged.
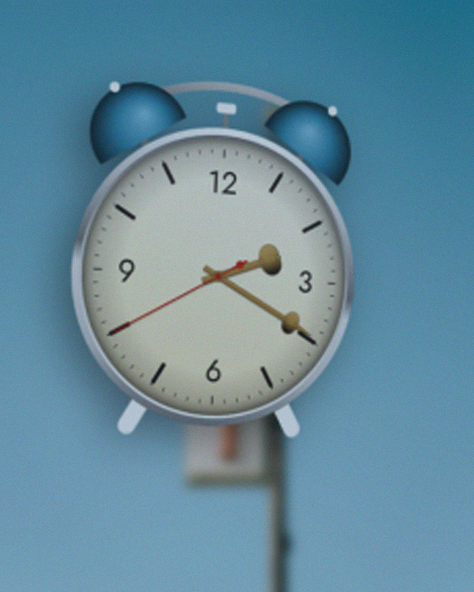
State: 2 h 19 min 40 s
